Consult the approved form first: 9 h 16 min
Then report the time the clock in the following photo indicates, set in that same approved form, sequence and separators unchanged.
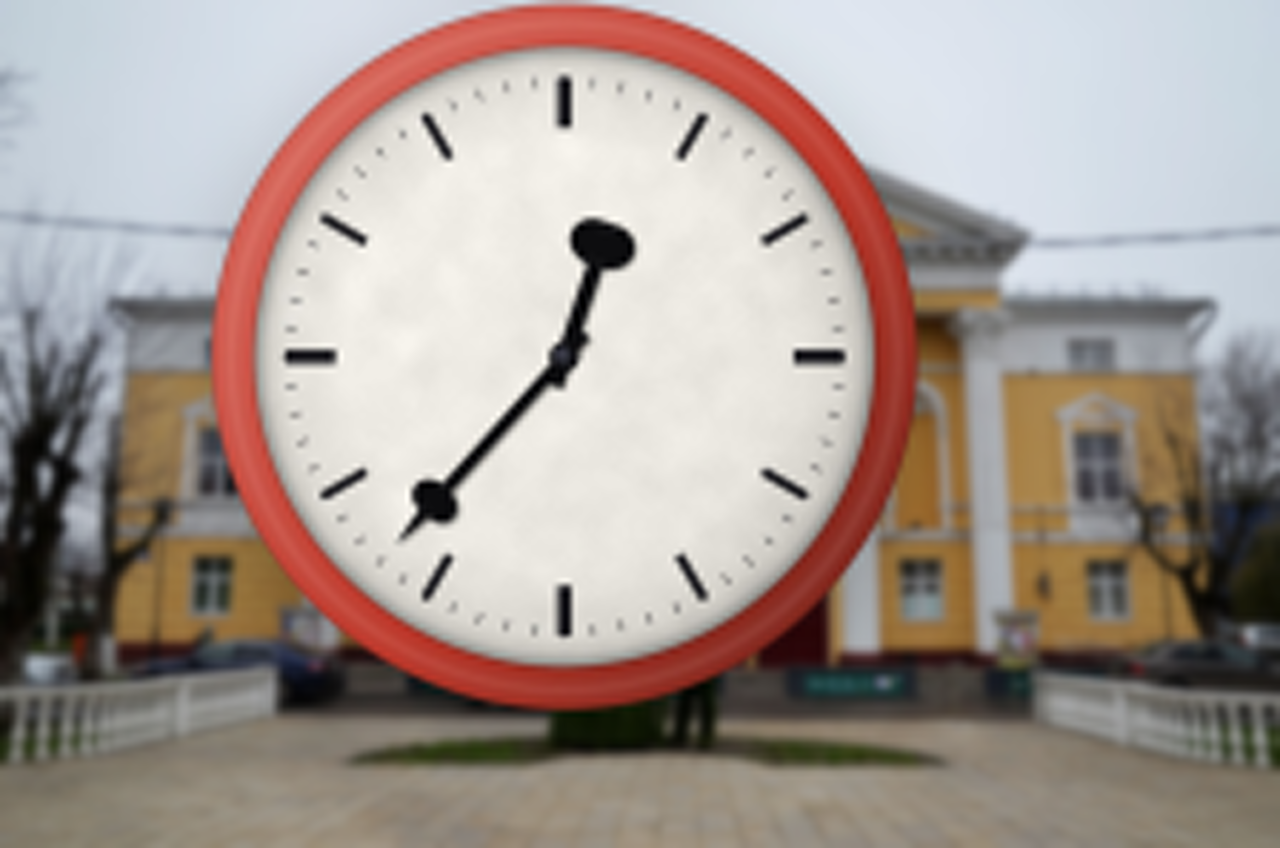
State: 12 h 37 min
